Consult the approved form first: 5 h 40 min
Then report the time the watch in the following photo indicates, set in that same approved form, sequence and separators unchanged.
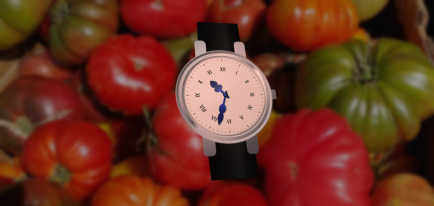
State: 10 h 33 min
